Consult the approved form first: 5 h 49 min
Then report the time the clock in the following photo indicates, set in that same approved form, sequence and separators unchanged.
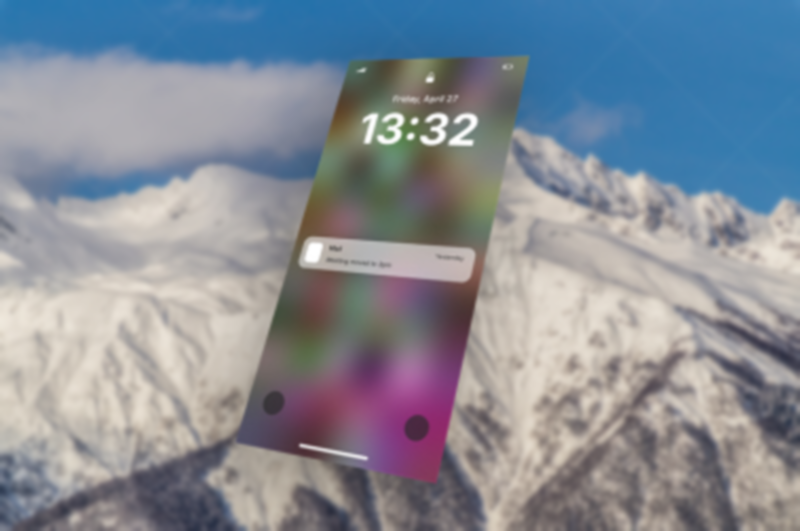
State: 13 h 32 min
